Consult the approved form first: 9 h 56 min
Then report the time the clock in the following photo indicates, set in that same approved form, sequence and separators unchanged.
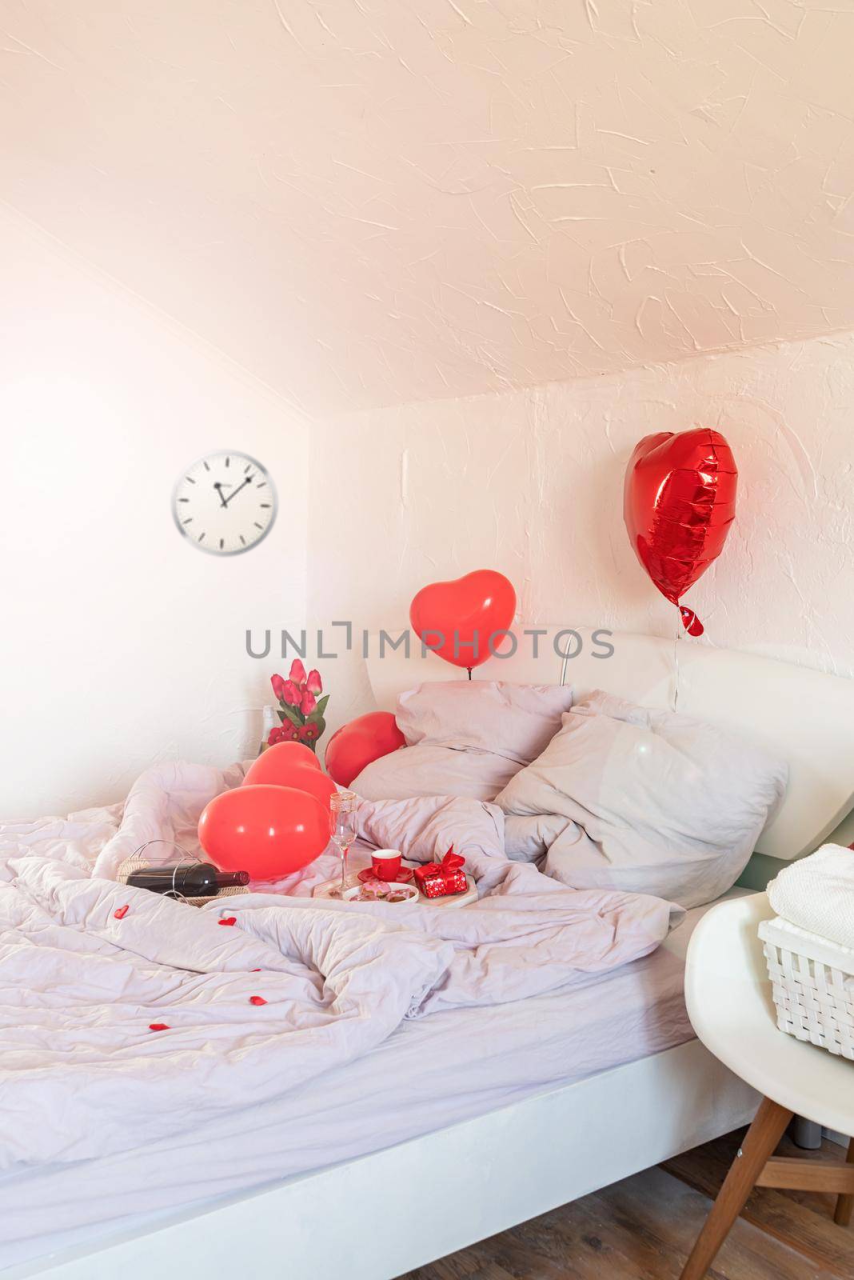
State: 11 h 07 min
